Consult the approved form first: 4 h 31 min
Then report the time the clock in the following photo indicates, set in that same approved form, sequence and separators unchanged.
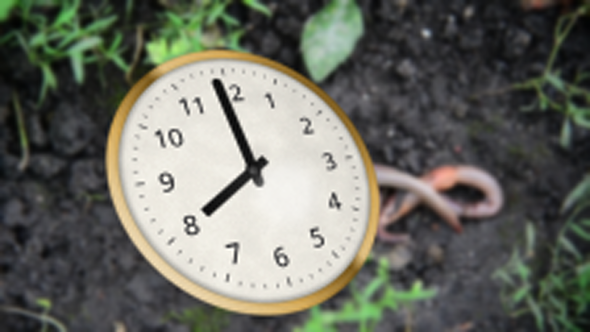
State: 7 h 59 min
